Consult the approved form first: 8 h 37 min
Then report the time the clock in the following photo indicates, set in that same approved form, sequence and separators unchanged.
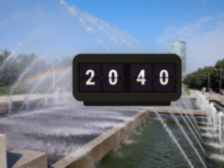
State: 20 h 40 min
